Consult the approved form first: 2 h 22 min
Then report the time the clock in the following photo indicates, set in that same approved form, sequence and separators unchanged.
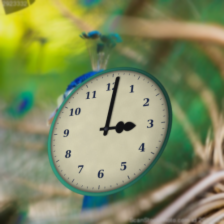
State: 3 h 01 min
